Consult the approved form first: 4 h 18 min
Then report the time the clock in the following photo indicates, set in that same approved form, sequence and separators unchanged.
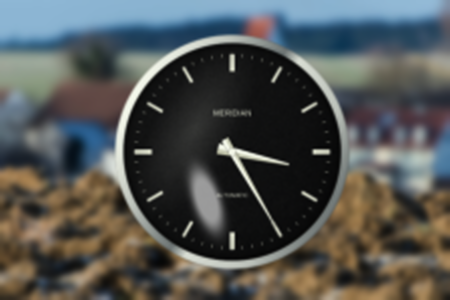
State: 3 h 25 min
